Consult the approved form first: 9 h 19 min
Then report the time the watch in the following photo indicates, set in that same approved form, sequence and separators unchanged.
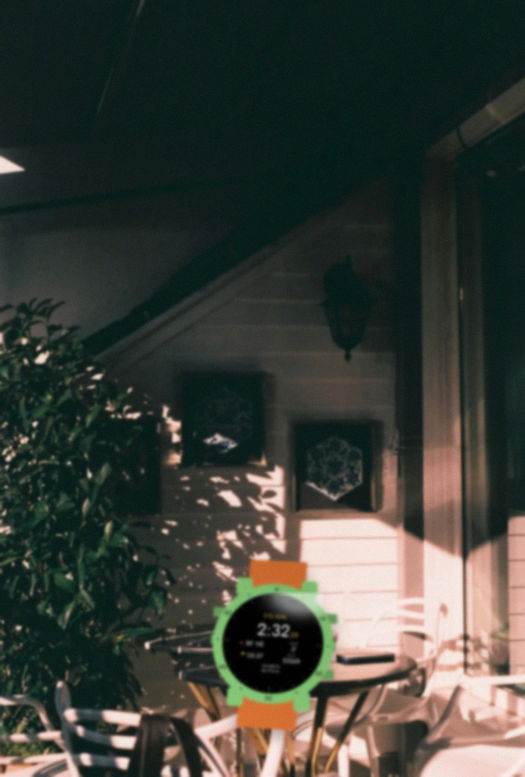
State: 2 h 32 min
